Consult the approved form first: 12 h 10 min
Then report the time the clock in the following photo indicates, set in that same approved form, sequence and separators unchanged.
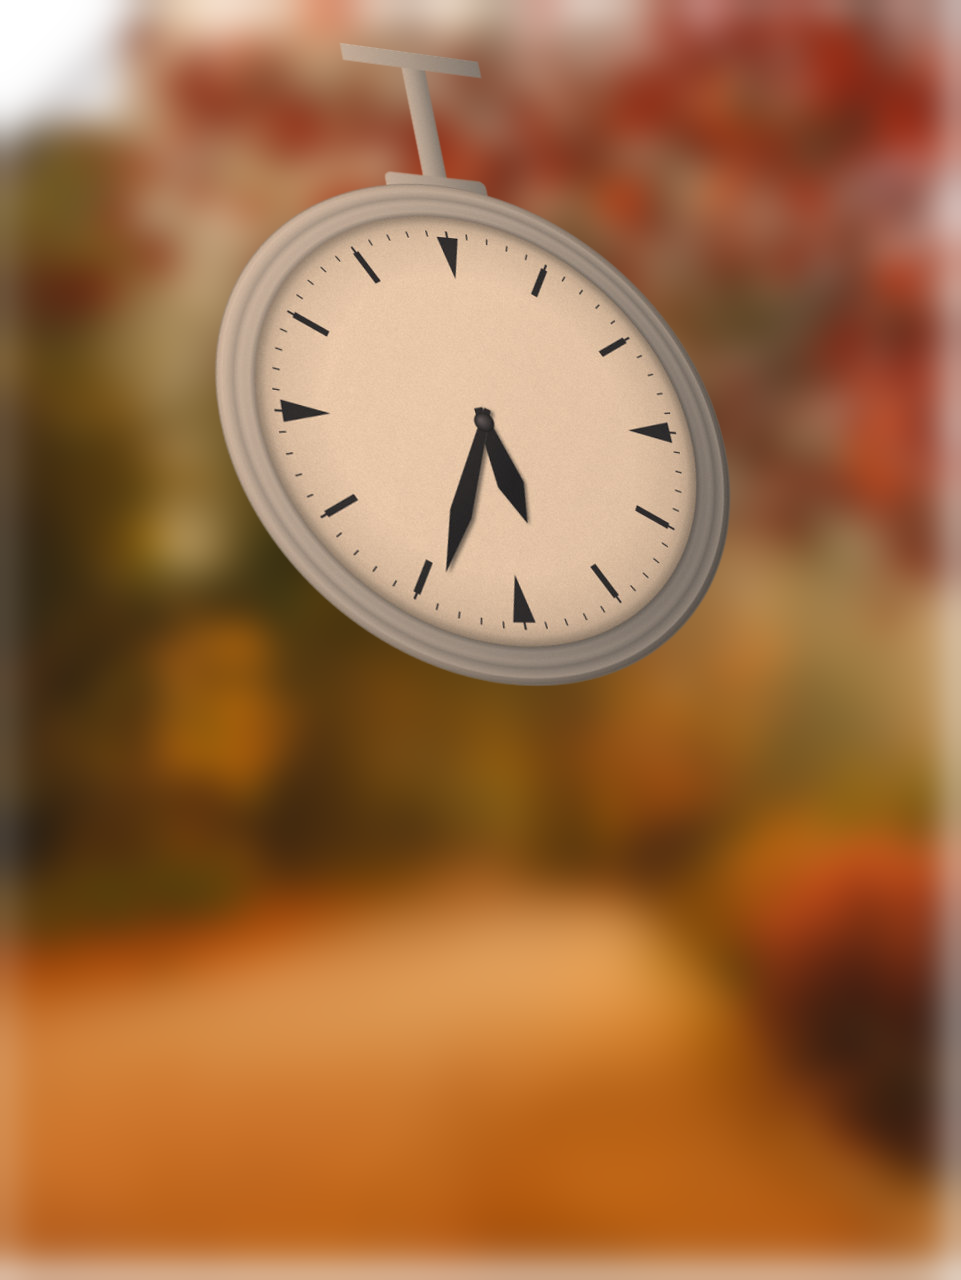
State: 5 h 34 min
